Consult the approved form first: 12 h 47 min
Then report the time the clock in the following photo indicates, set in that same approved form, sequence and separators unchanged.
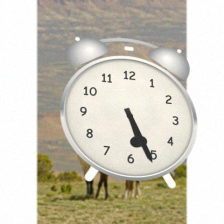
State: 5 h 26 min
